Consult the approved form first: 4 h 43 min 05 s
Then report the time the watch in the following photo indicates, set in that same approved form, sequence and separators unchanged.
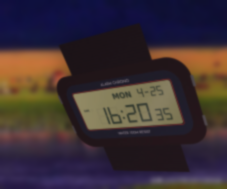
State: 16 h 20 min 35 s
